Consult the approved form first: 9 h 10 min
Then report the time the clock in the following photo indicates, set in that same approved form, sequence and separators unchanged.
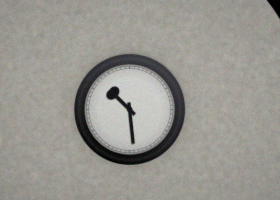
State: 10 h 29 min
